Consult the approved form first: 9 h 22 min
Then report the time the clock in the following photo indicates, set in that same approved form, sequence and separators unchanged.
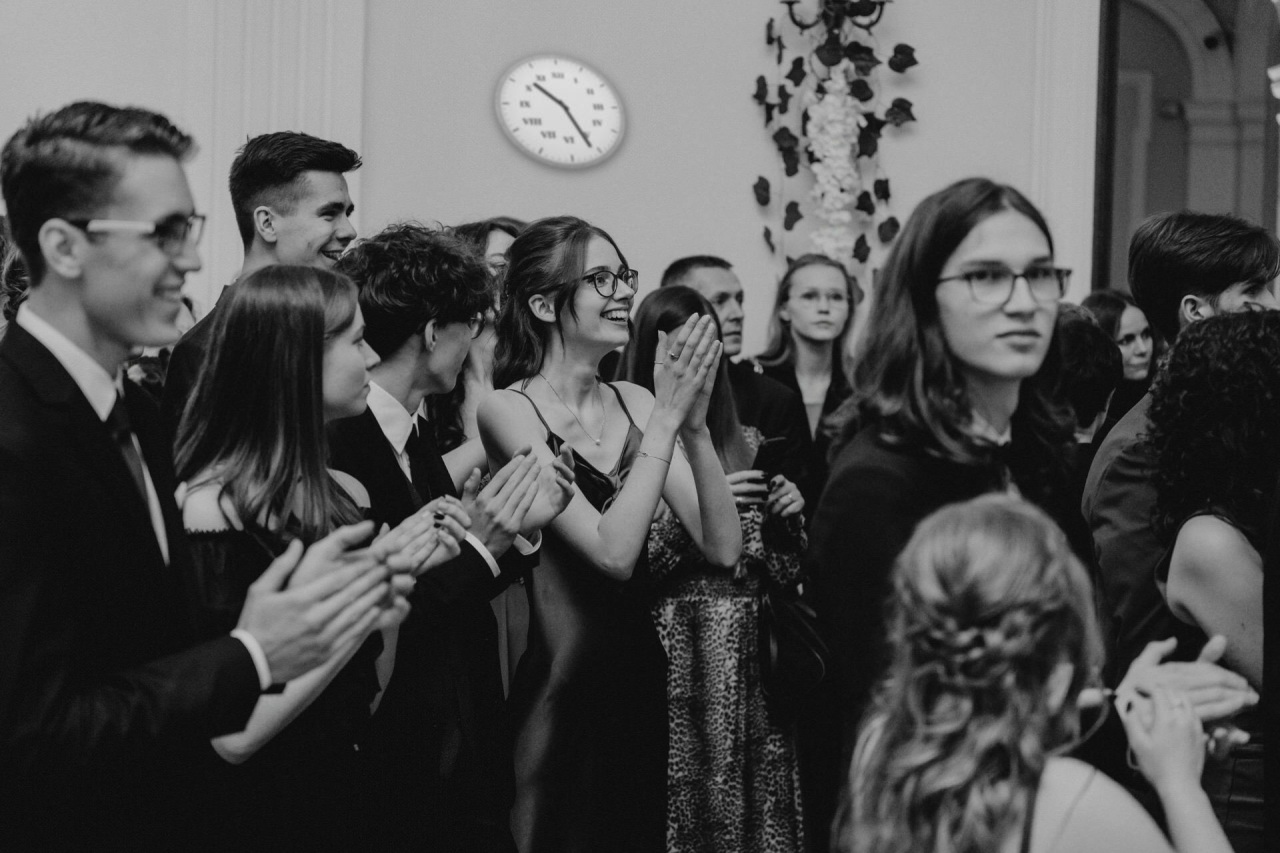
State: 10 h 26 min
